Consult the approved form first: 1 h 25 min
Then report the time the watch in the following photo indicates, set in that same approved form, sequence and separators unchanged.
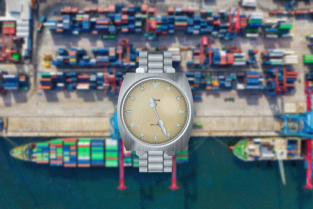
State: 11 h 26 min
